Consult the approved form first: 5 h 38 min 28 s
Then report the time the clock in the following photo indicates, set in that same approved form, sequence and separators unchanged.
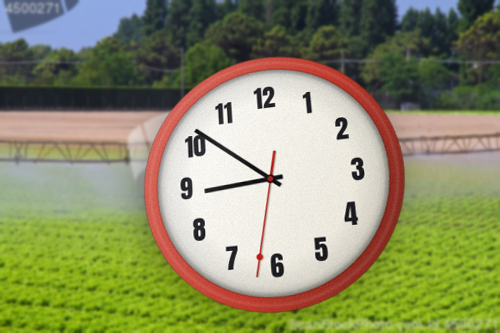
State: 8 h 51 min 32 s
